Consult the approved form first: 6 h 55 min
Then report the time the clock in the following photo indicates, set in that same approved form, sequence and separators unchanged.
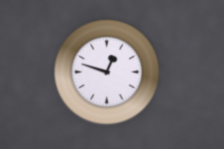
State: 12 h 48 min
